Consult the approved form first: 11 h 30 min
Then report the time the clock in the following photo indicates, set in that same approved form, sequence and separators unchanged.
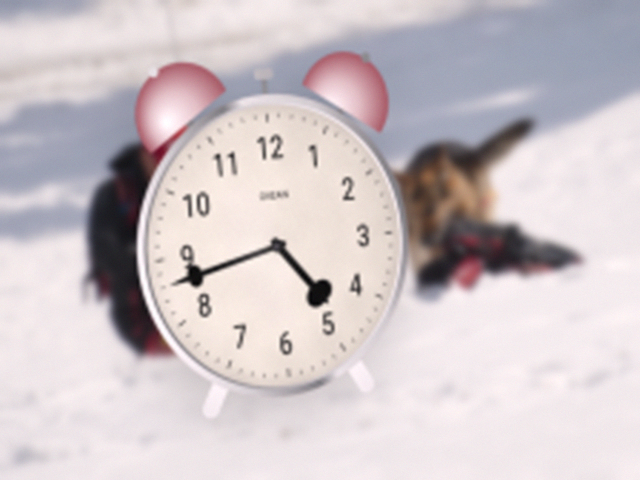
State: 4 h 43 min
